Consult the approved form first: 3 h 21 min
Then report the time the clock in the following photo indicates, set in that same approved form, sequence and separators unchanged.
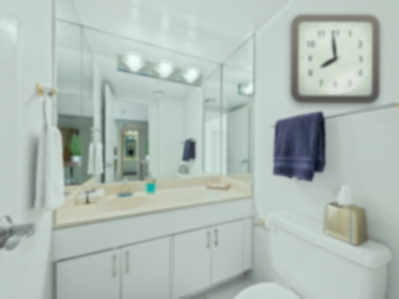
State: 7 h 59 min
